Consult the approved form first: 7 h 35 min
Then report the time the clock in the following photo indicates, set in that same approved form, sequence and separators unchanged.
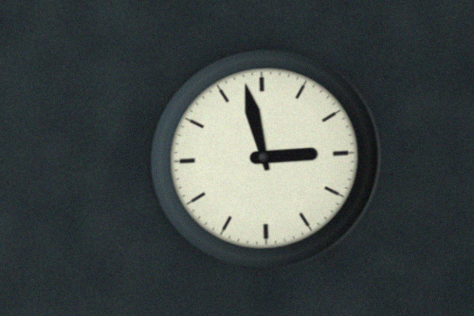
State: 2 h 58 min
